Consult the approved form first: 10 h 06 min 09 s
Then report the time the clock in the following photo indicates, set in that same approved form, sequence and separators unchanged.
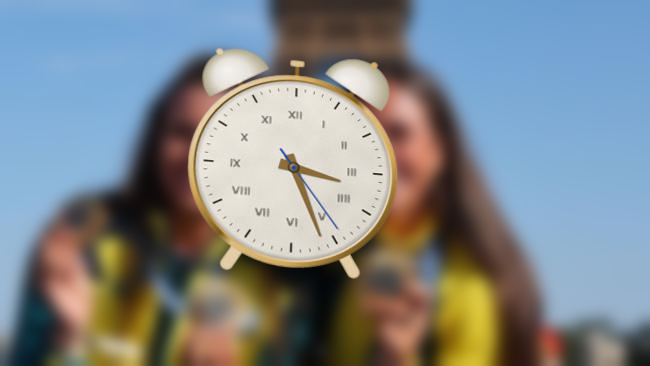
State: 3 h 26 min 24 s
